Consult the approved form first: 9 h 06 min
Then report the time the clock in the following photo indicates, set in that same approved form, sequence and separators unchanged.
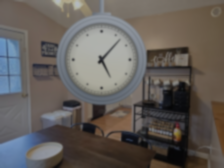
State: 5 h 07 min
